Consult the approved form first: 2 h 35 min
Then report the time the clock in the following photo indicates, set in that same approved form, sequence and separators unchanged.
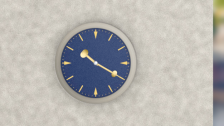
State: 10 h 20 min
